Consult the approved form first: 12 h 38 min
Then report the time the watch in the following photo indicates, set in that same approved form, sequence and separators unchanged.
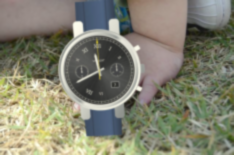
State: 11 h 41 min
